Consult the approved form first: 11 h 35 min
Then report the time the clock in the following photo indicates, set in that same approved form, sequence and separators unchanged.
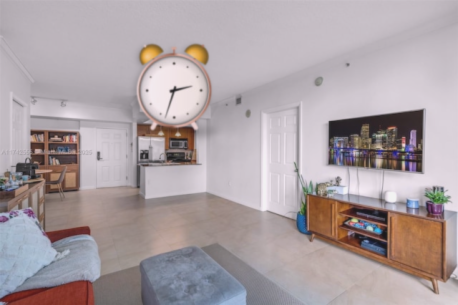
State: 2 h 33 min
